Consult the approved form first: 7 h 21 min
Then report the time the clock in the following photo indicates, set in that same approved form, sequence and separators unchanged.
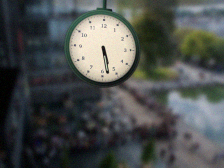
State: 5 h 28 min
